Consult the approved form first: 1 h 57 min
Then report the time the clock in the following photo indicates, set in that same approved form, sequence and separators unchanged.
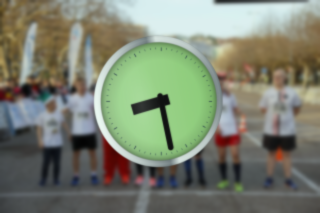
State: 8 h 28 min
